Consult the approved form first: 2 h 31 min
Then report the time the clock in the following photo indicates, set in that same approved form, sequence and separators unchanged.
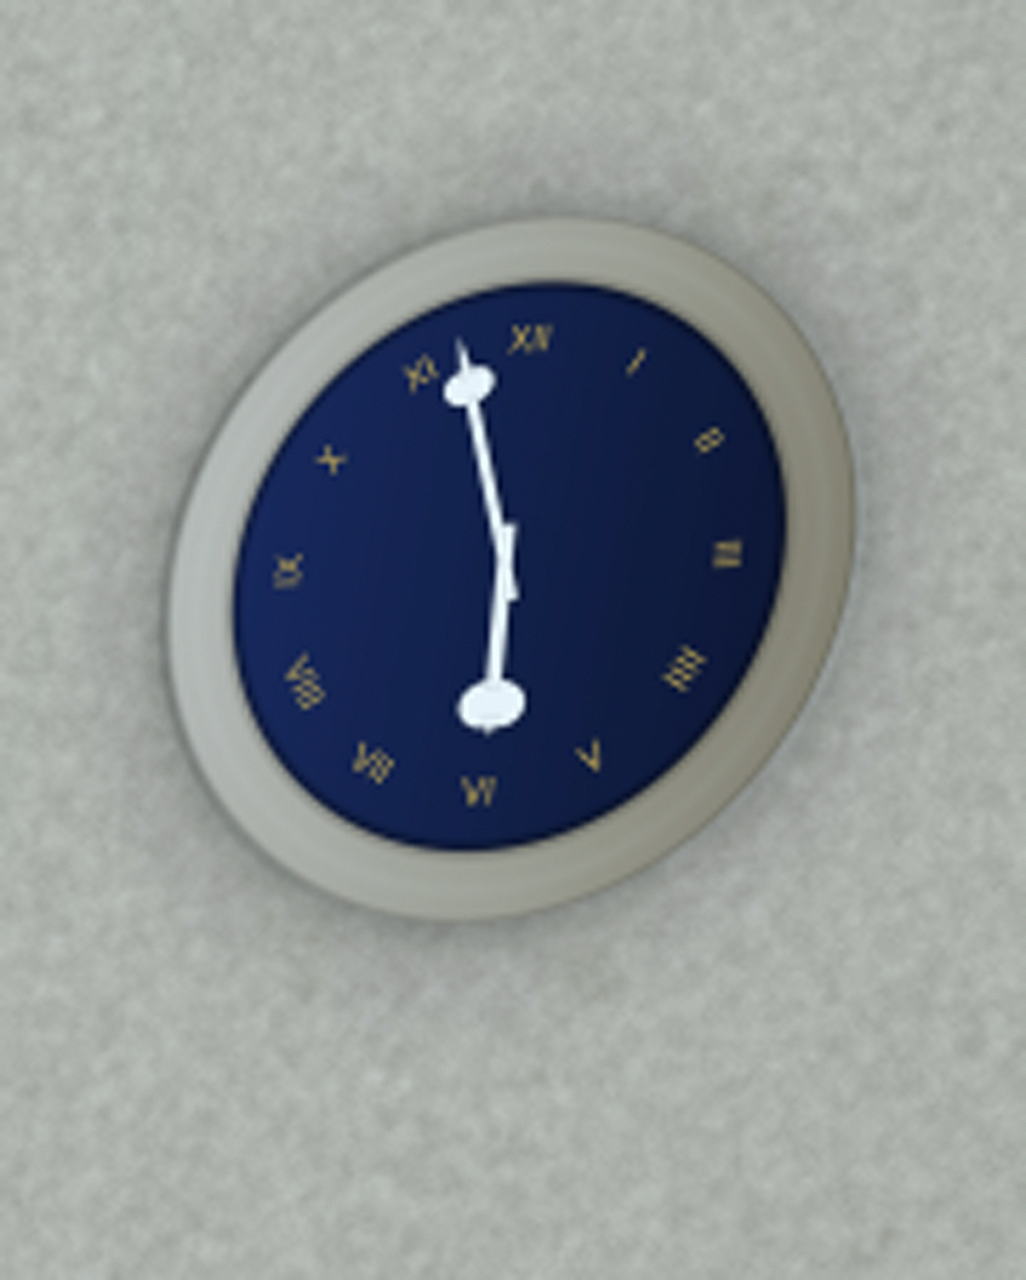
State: 5 h 57 min
